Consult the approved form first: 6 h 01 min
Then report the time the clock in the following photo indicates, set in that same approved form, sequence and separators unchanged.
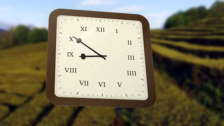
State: 8 h 51 min
